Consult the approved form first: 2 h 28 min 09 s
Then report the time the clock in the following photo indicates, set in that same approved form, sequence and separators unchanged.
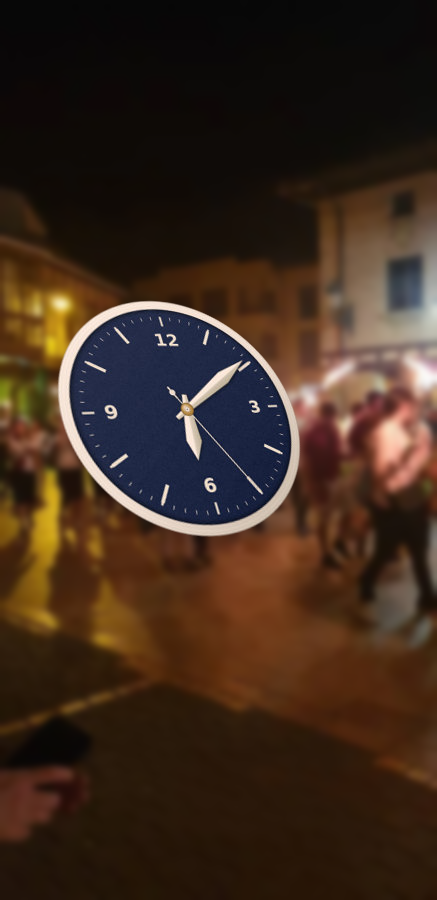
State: 6 h 09 min 25 s
